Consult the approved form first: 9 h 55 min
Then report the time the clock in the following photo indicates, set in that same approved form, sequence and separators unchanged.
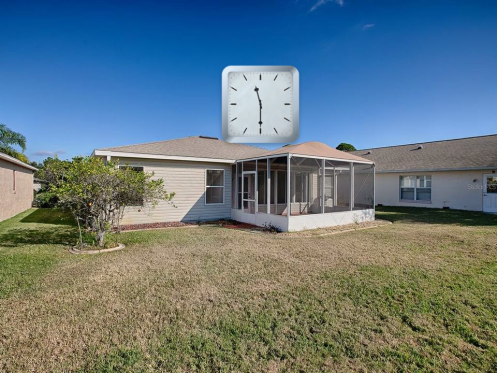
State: 11 h 30 min
